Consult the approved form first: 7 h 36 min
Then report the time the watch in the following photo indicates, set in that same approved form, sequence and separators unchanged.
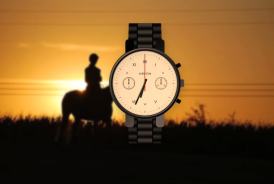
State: 6 h 34 min
